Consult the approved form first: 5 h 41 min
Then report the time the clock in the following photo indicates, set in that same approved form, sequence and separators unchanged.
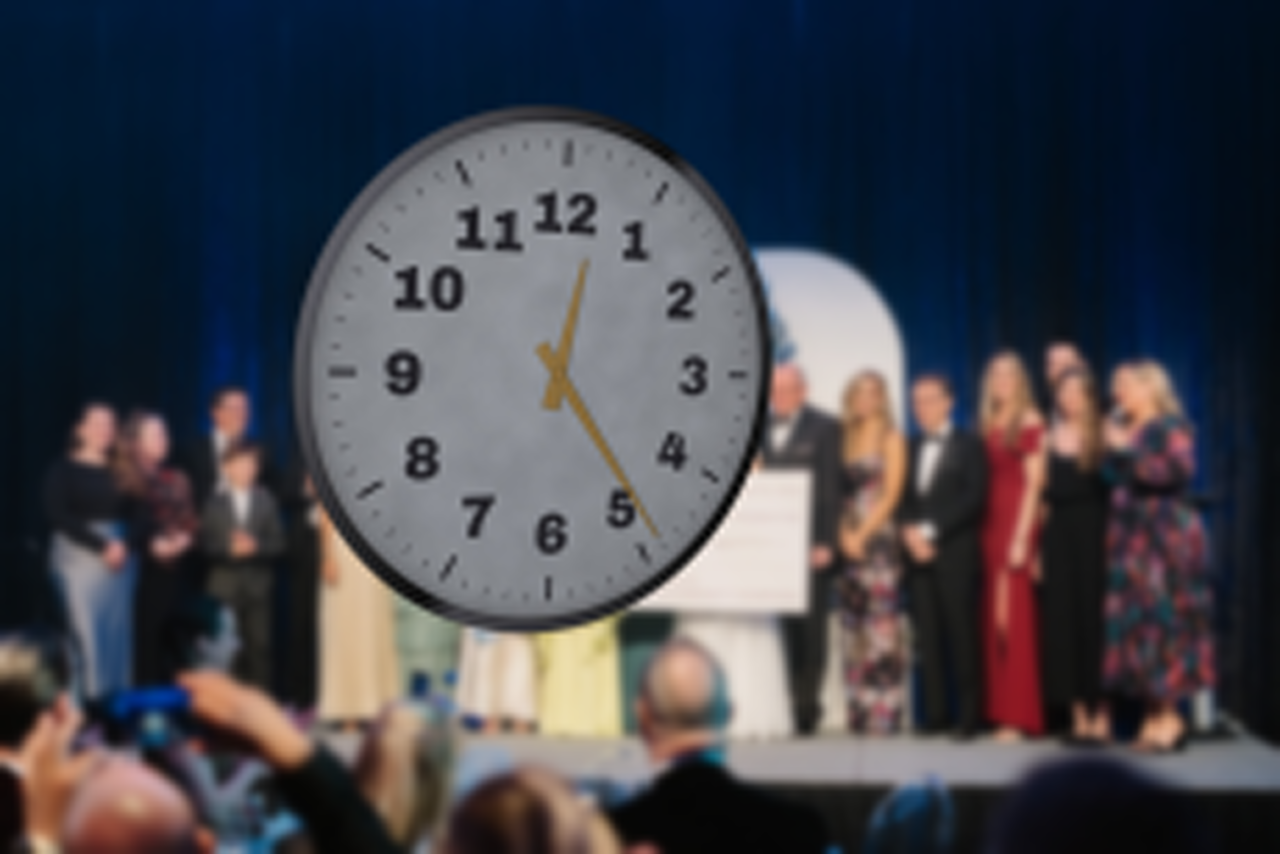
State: 12 h 24 min
